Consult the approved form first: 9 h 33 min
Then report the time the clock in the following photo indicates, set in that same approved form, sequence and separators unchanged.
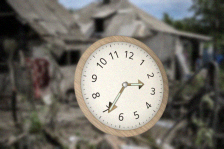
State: 2 h 34 min
